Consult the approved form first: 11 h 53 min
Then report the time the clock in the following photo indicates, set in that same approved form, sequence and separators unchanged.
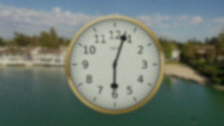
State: 6 h 03 min
